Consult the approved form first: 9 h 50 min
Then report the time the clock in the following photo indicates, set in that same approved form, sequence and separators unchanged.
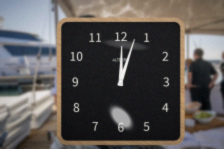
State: 12 h 03 min
